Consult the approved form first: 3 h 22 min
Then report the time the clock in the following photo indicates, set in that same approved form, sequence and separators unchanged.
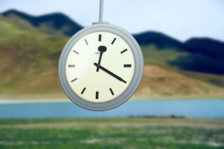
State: 12 h 20 min
